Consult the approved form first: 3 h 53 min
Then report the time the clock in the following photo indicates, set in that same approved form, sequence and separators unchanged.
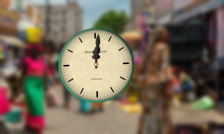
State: 12 h 01 min
